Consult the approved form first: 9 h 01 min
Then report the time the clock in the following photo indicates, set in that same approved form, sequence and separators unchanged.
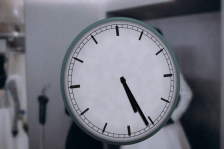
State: 5 h 26 min
